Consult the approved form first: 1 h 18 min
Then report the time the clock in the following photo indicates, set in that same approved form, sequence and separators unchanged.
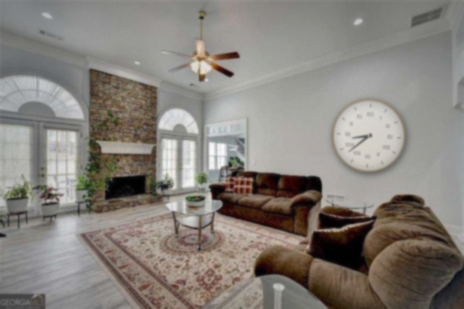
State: 8 h 38 min
